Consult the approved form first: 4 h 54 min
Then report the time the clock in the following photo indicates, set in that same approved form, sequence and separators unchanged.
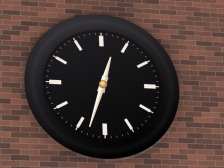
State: 12 h 33 min
